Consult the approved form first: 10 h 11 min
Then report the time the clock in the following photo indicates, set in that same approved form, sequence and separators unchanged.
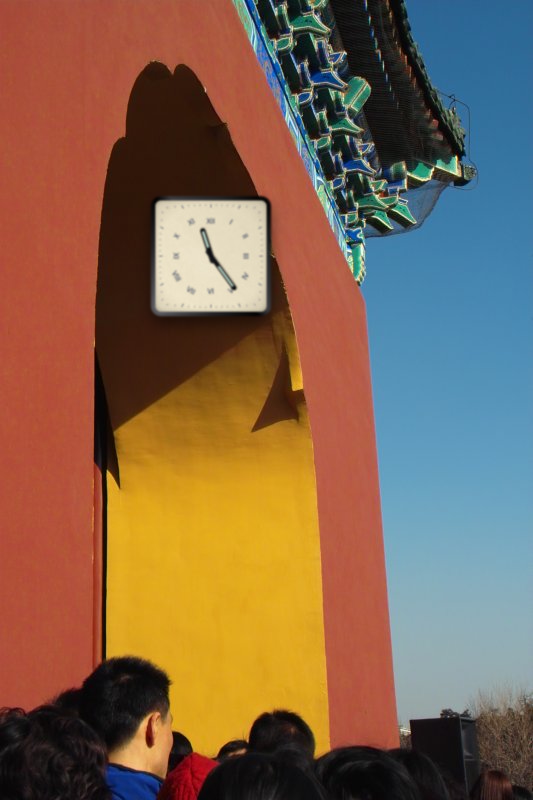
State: 11 h 24 min
